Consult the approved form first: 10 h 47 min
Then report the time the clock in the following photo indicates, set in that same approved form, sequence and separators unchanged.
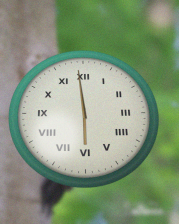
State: 5 h 59 min
